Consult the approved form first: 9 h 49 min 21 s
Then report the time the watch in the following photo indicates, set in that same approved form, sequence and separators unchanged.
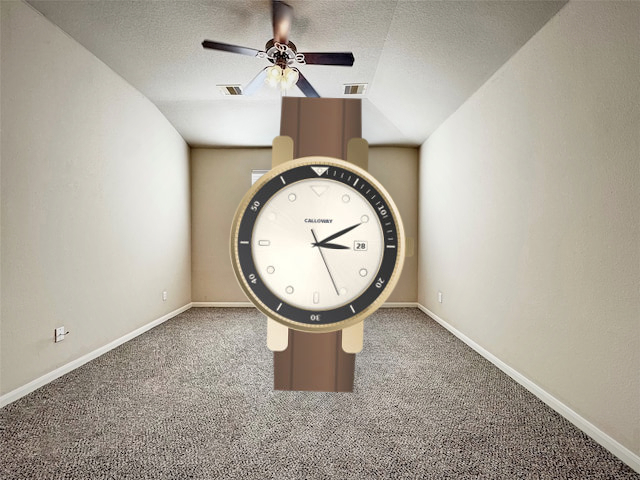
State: 3 h 10 min 26 s
